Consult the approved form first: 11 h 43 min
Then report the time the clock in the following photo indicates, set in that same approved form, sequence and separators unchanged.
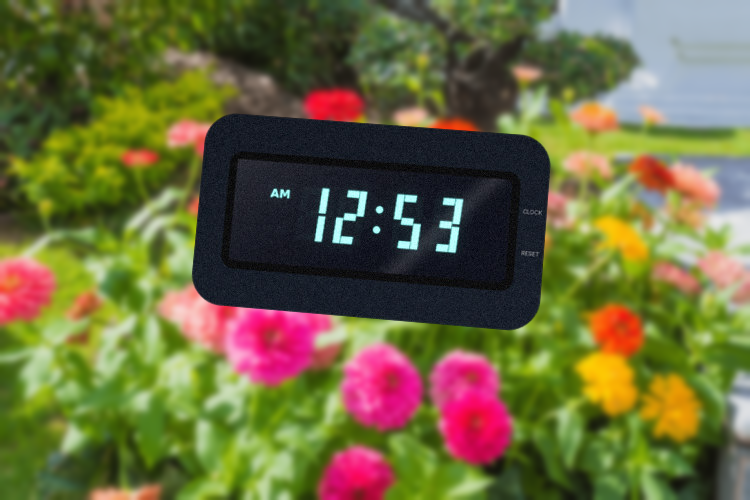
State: 12 h 53 min
